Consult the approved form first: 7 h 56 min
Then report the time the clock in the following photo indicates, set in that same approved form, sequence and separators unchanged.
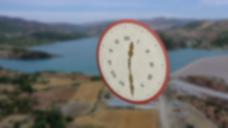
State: 12 h 30 min
